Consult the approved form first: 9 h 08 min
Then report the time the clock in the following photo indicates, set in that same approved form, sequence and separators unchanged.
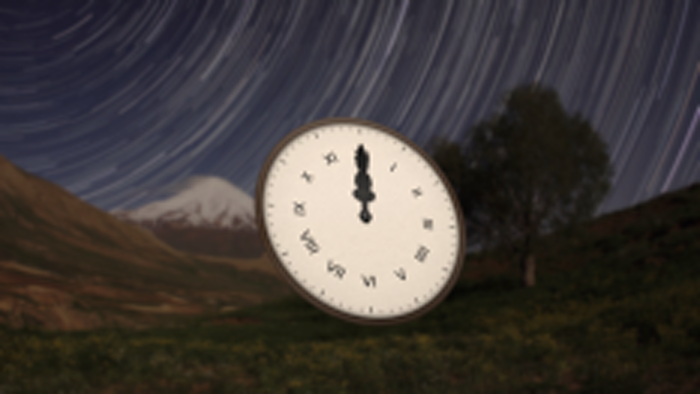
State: 12 h 00 min
